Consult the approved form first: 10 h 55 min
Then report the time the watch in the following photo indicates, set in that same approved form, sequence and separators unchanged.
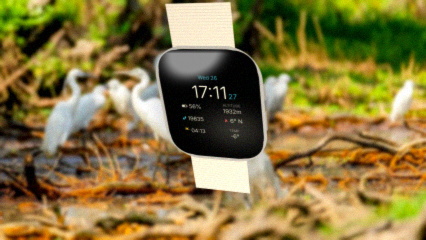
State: 17 h 11 min
